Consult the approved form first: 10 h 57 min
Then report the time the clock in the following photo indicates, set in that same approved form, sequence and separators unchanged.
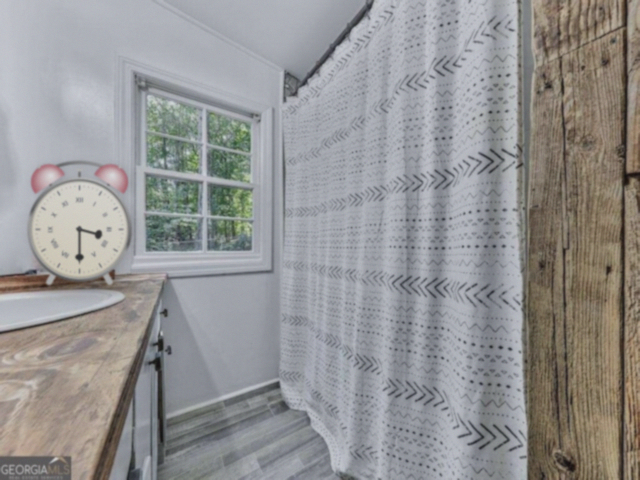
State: 3 h 30 min
